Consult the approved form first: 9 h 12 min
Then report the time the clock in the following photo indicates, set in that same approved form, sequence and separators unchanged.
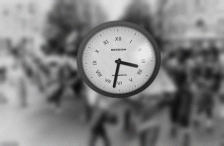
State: 3 h 32 min
